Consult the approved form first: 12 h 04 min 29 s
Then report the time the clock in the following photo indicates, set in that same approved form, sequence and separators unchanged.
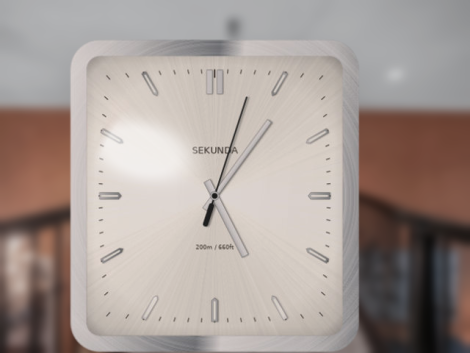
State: 5 h 06 min 03 s
